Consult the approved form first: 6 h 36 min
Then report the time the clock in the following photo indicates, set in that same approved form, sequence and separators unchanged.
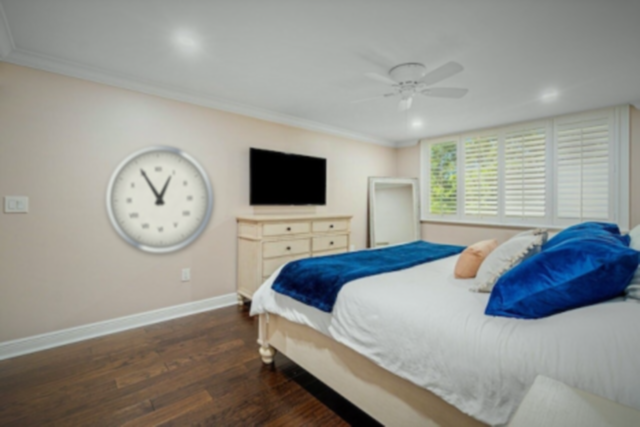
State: 12 h 55 min
